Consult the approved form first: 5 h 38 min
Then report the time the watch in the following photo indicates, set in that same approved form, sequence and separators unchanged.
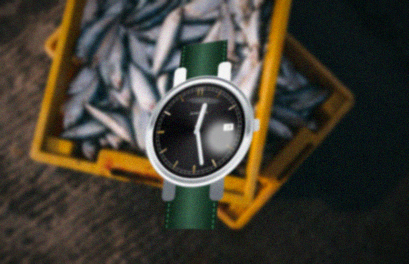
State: 12 h 28 min
